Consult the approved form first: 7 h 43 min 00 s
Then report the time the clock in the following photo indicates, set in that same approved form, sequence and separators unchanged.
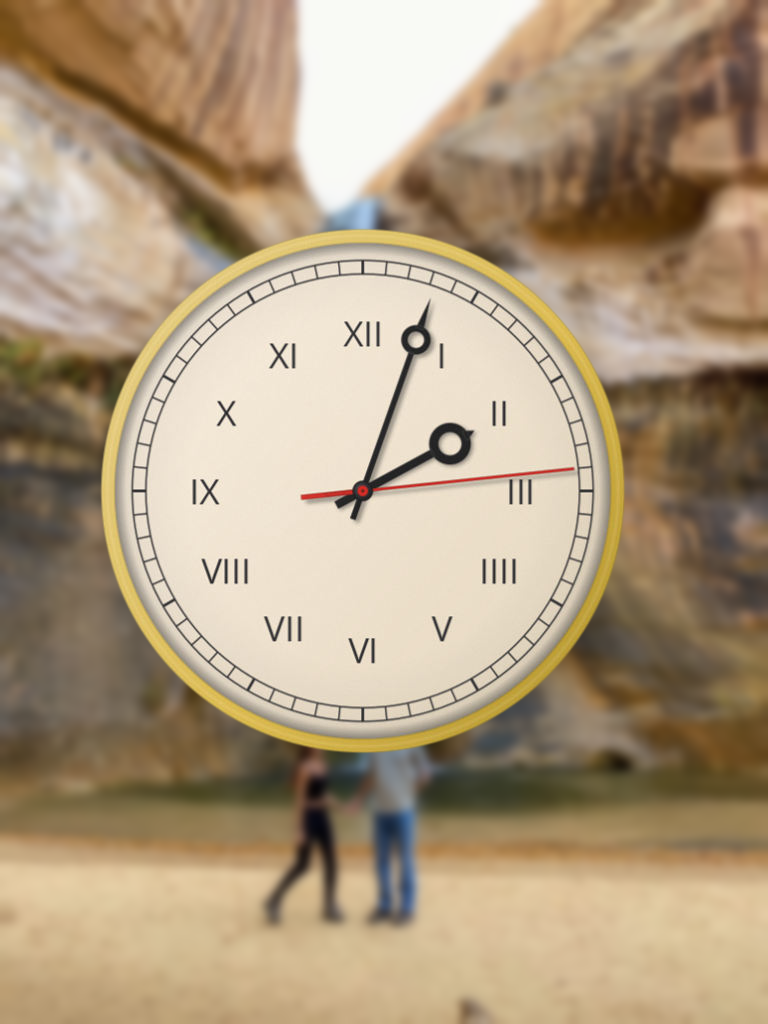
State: 2 h 03 min 14 s
